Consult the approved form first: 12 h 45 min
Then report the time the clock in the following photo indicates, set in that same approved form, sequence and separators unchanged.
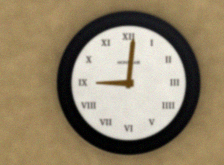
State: 9 h 01 min
